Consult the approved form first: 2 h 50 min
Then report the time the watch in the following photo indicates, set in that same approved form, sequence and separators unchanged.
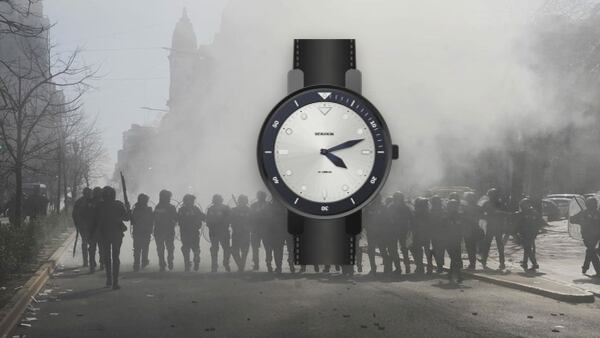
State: 4 h 12 min
